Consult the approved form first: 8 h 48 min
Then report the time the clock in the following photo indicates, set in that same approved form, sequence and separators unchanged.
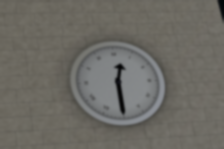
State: 12 h 30 min
